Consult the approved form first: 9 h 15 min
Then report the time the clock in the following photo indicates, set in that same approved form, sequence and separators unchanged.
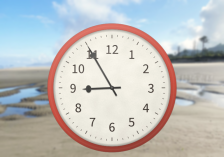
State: 8 h 55 min
